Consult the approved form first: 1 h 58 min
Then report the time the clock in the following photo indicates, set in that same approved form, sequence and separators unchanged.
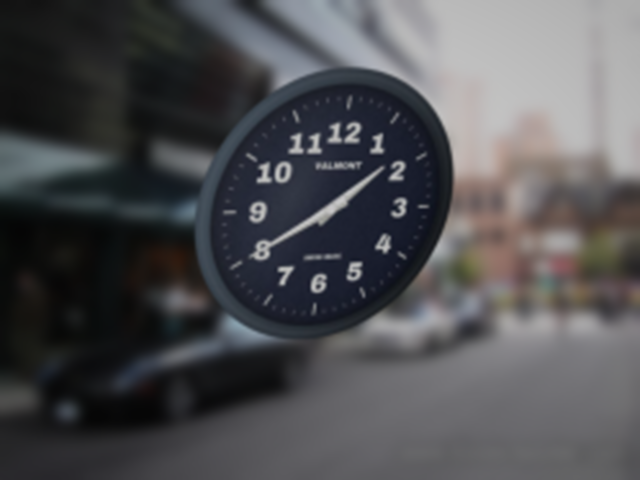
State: 1 h 40 min
